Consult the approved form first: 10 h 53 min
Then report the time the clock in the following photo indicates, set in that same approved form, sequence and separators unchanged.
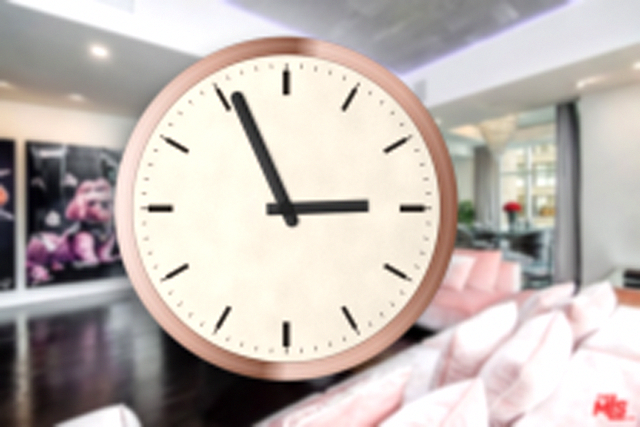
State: 2 h 56 min
